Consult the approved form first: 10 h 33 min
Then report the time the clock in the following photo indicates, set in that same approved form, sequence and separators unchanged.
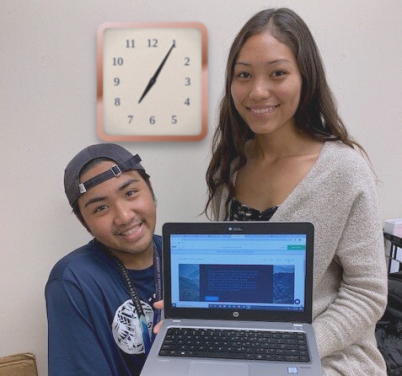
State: 7 h 05 min
